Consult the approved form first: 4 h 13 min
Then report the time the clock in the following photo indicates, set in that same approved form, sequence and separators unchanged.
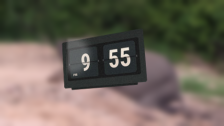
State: 9 h 55 min
